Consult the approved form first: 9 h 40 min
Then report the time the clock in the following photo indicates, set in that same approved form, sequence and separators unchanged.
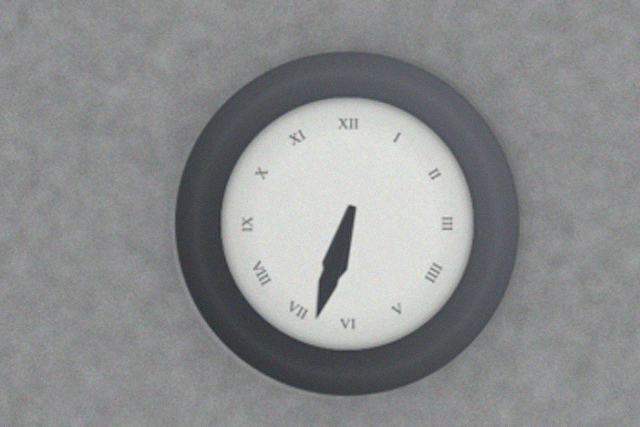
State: 6 h 33 min
